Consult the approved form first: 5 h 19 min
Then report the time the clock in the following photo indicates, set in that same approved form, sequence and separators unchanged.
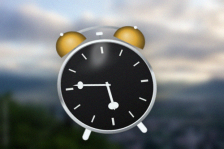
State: 5 h 46 min
